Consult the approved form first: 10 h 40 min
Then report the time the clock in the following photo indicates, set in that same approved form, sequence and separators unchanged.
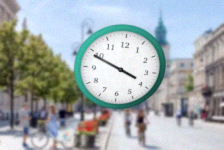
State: 3 h 49 min
